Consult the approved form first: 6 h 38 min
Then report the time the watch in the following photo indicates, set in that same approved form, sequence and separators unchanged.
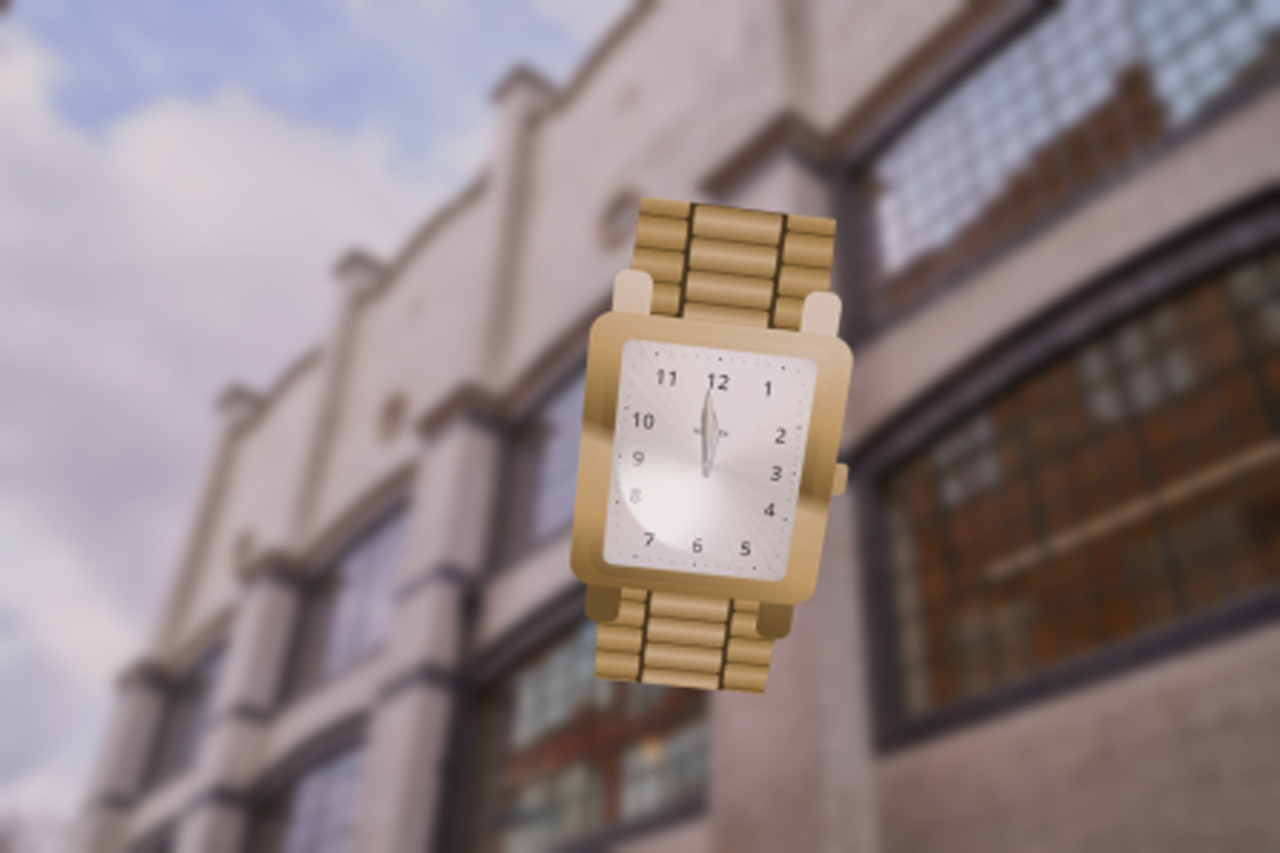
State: 11 h 59 min
